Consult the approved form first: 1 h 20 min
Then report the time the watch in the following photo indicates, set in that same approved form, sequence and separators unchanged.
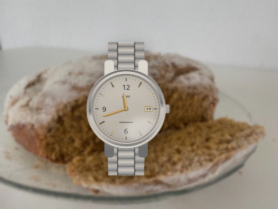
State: 11 h 42 min
